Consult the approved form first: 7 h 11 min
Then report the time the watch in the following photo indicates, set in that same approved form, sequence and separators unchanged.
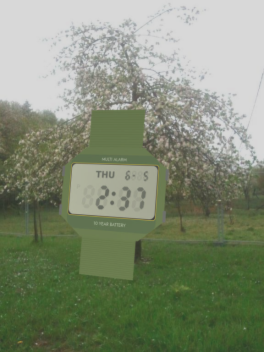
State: 2 h 37 min
